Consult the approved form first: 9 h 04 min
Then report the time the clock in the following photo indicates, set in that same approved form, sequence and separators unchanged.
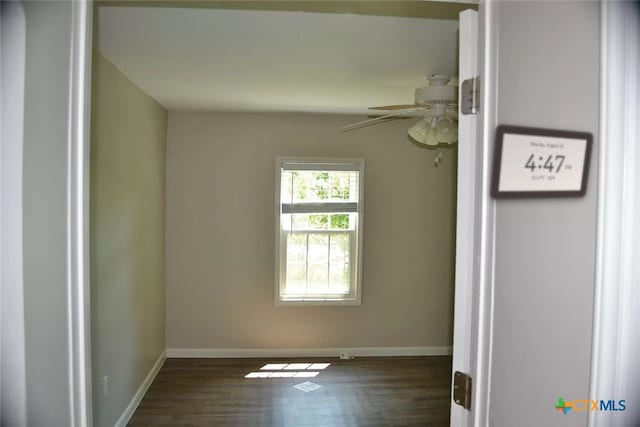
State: 4 h 47 min
